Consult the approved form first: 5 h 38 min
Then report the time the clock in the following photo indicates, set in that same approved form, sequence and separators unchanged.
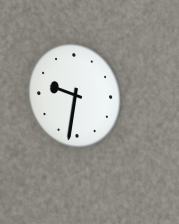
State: 9 h 32 min
